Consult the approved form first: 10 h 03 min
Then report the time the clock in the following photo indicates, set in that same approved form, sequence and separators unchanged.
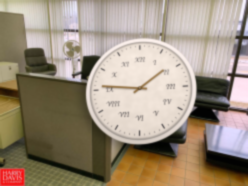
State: 1 h 46 min
